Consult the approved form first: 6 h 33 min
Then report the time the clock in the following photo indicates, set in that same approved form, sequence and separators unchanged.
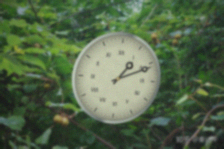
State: 1 h 11 min
